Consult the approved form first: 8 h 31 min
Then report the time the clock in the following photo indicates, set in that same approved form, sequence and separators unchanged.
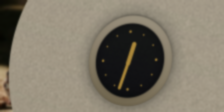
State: 12 h 33 min
